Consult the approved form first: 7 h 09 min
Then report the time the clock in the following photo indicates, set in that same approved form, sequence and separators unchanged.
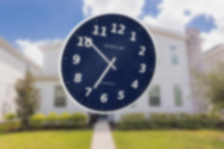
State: 6 h 51 min
